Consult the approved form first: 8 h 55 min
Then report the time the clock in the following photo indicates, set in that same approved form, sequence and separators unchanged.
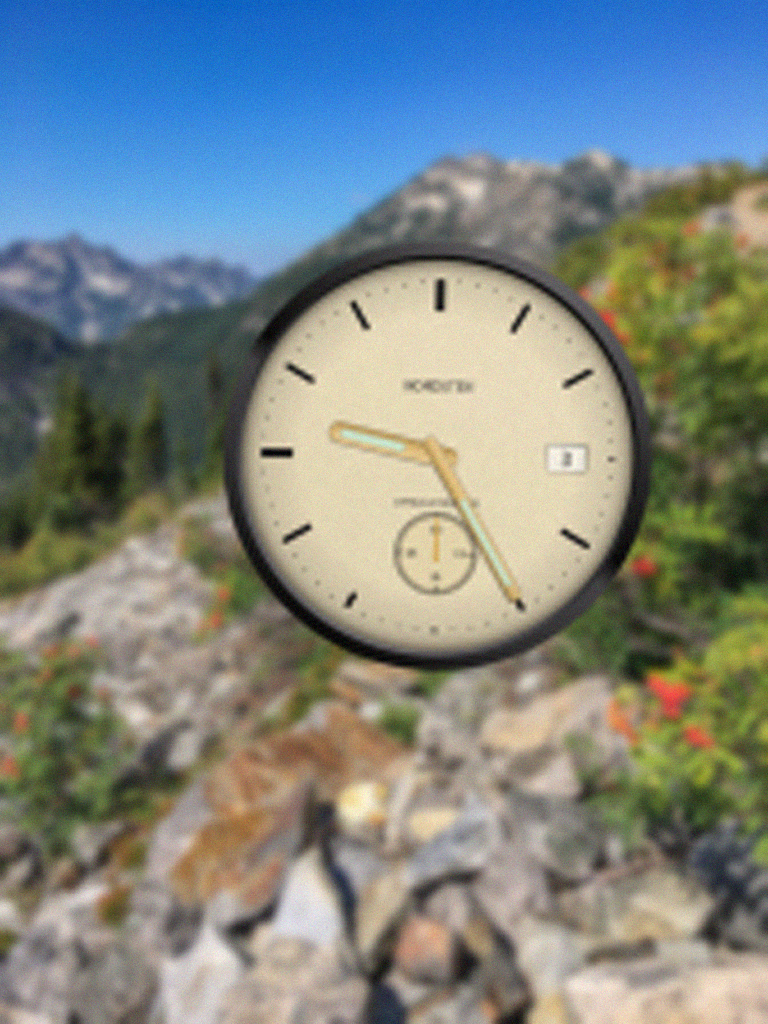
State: 9 h 25 min
